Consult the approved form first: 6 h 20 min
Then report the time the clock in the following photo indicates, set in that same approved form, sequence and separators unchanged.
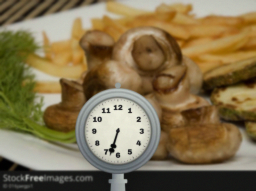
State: 6 h 33 min
